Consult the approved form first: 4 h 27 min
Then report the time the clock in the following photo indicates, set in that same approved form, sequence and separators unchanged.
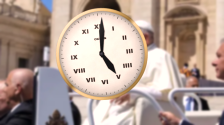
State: 5 h 01 min
